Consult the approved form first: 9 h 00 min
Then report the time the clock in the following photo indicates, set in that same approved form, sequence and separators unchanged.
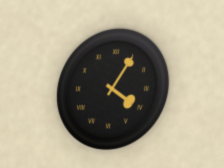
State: 4 h 05 min
